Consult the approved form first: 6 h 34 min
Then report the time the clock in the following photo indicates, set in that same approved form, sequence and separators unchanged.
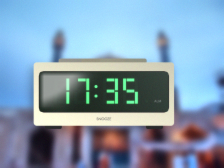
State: 17 h 35 min
